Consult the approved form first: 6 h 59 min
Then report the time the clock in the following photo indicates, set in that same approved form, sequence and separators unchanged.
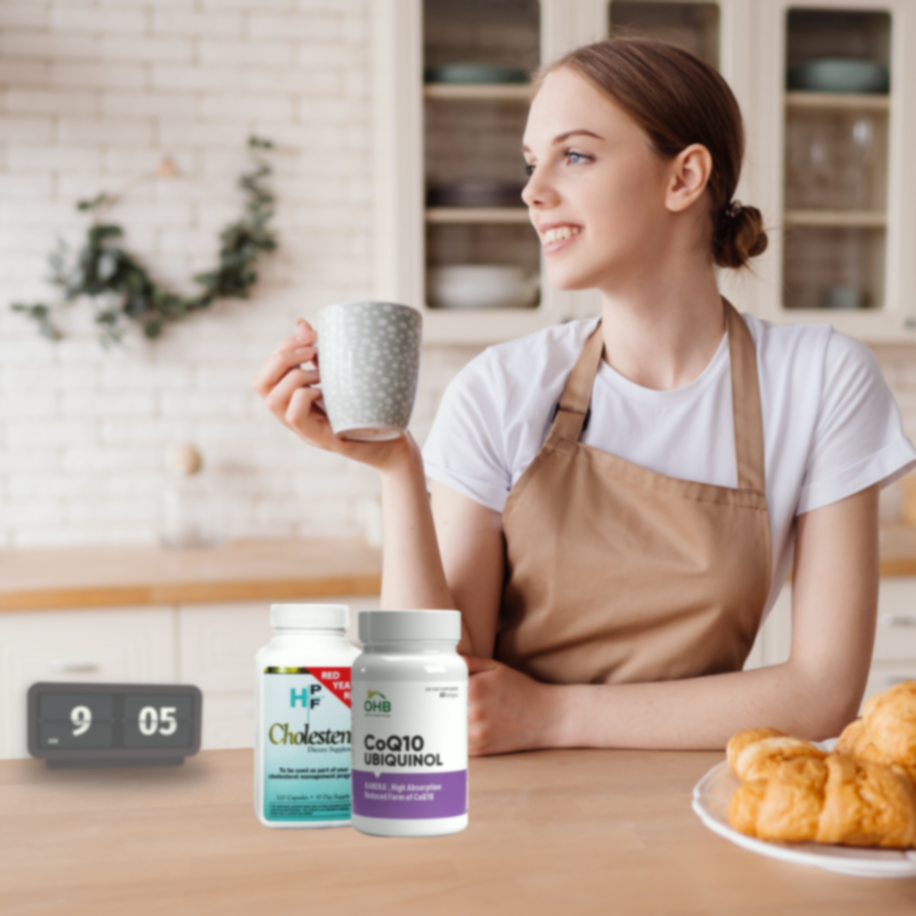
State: 9 h 05 min
